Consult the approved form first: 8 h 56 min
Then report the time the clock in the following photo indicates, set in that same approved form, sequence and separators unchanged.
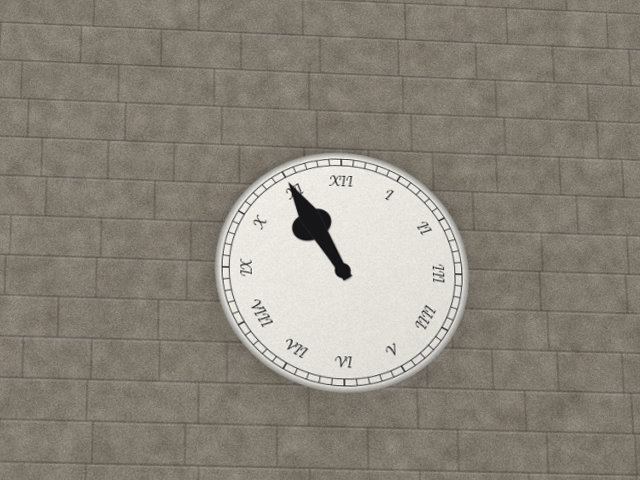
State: 10 h 55 min
